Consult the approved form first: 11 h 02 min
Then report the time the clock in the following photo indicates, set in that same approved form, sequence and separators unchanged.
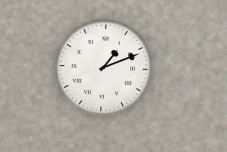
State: 1 h 11 min
